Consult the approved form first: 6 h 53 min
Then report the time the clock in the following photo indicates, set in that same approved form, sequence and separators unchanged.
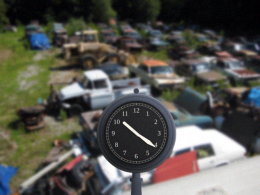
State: 10 h 21 min
